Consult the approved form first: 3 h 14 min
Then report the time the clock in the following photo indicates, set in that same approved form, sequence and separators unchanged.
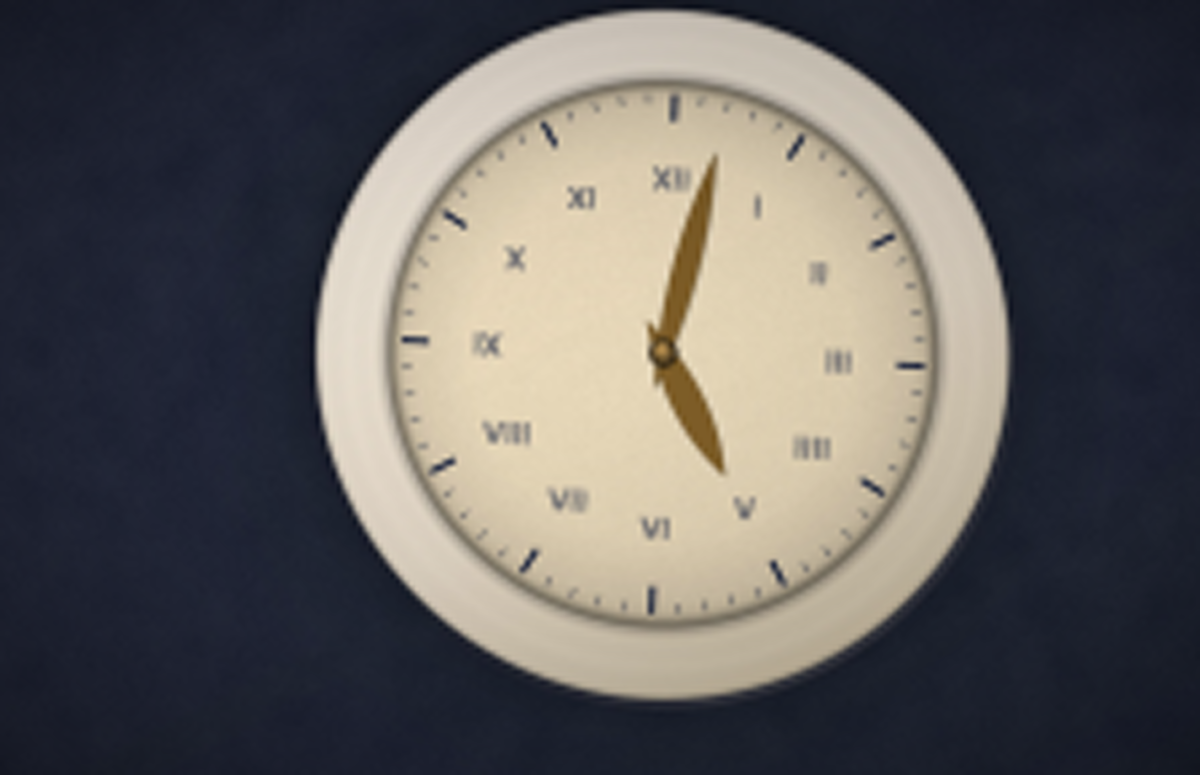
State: 5 h 02 min
